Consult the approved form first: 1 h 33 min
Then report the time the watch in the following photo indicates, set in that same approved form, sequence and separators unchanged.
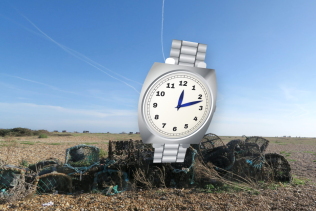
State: 12 h 12 min
